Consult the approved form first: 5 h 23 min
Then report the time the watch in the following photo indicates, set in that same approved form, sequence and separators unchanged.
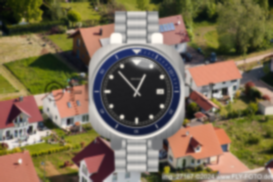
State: 12 h 53 min
